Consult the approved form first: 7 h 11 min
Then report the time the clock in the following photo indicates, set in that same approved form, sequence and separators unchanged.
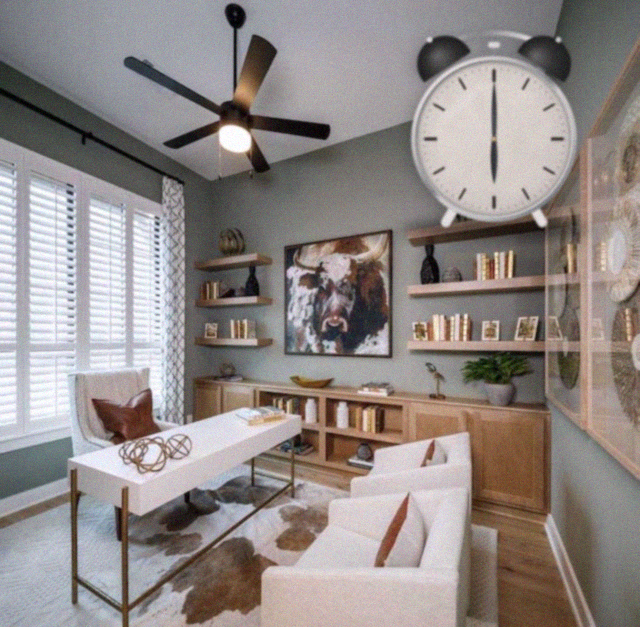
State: 6 h 00 min
